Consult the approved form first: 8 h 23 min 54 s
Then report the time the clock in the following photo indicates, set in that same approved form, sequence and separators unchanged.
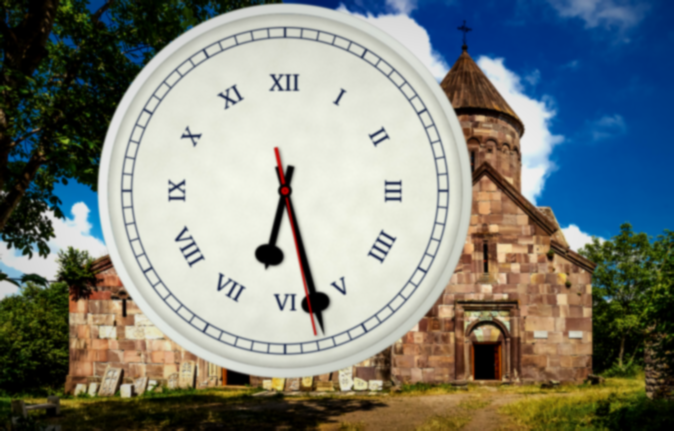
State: 6 h 27 min 28 s
